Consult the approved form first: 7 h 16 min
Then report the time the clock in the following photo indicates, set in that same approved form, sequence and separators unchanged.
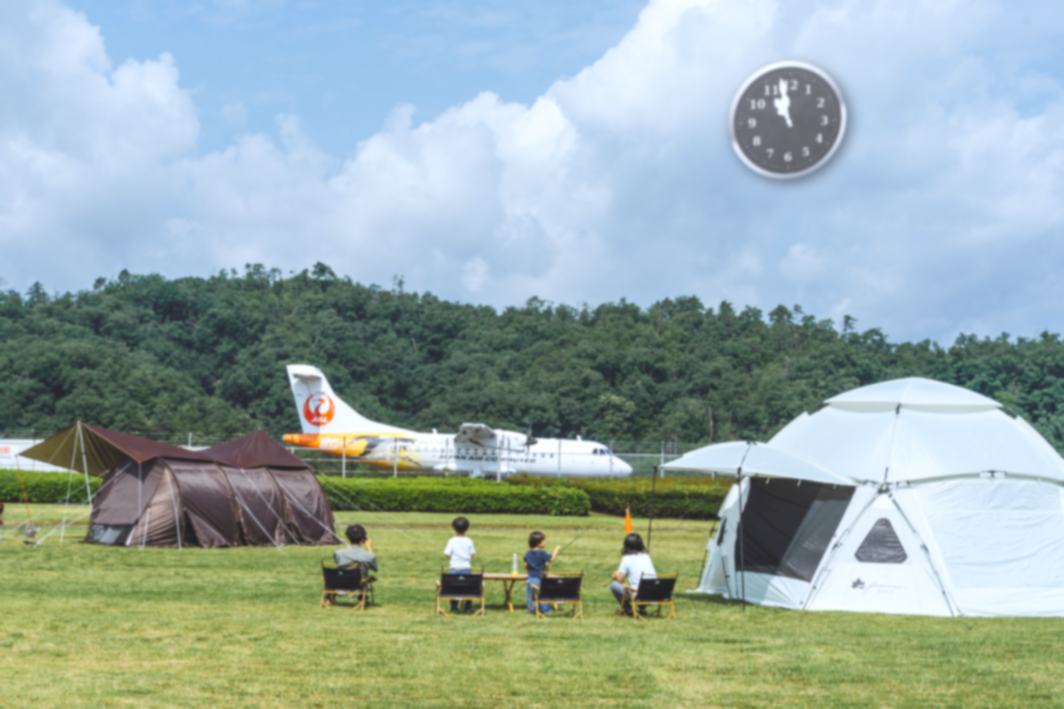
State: 10 h 58 min
